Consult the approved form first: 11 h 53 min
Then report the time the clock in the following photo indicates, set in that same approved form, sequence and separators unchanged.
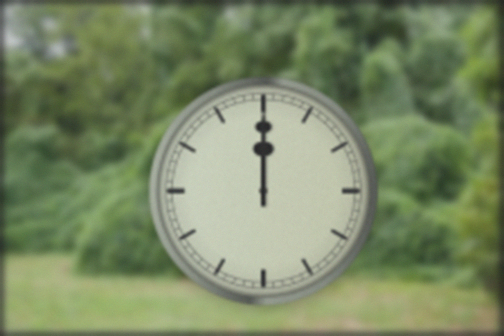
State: 12 h 00 min
